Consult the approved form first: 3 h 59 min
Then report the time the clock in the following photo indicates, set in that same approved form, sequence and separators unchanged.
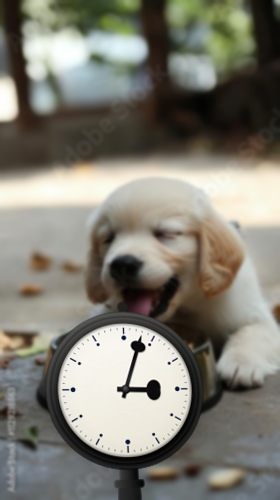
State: 3 h 03 min
